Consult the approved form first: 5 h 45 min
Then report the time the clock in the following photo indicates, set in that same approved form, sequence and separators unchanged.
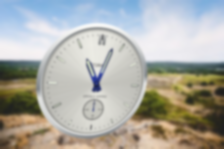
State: 11 h 03 min
